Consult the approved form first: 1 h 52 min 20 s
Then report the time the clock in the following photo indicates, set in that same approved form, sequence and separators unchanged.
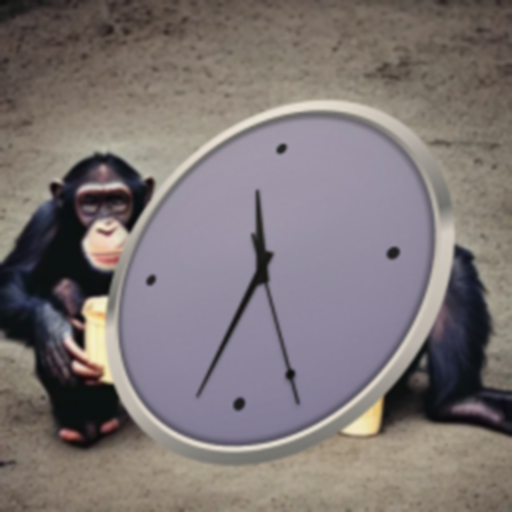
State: 11 h 33 min 26 s
